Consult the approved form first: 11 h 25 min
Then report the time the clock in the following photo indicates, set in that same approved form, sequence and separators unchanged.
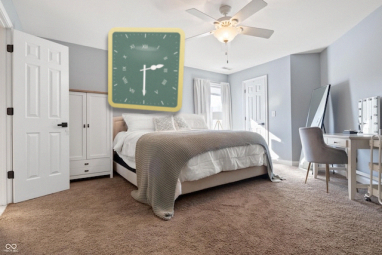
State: 2 h 30 min
